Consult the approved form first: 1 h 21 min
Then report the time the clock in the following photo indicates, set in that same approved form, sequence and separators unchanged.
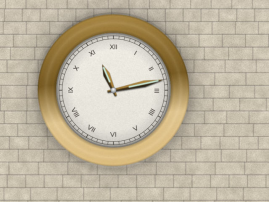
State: 11 h 13 min
